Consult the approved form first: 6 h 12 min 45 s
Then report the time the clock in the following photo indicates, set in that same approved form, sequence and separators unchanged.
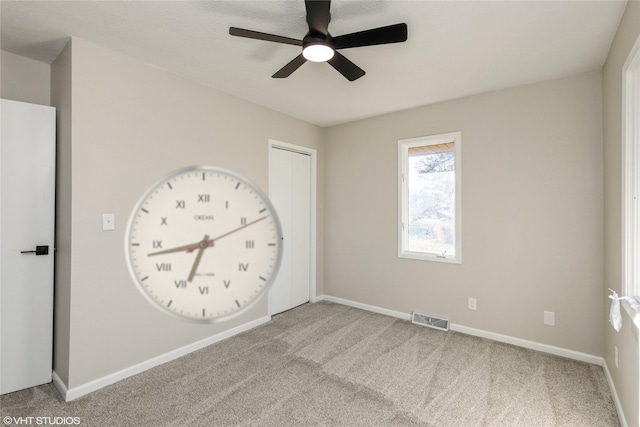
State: 6 h 43 min 11 s
